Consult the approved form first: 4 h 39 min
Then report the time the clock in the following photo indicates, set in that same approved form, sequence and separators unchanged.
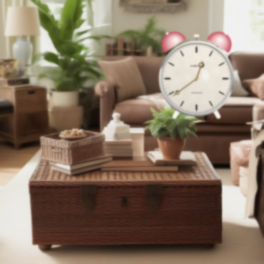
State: 12 h 39 min
